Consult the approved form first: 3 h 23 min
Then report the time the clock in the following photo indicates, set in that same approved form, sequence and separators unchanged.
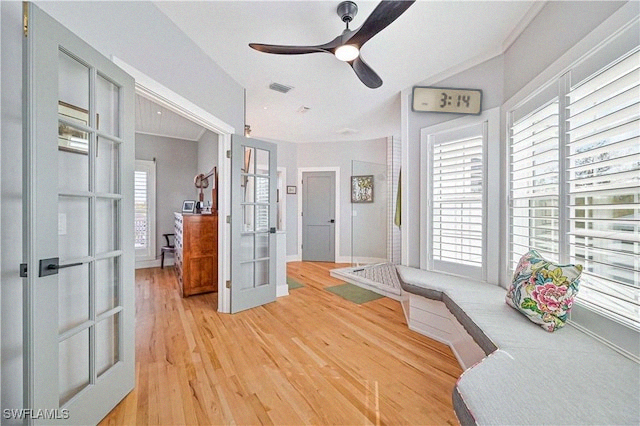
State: 3 h 14 min
